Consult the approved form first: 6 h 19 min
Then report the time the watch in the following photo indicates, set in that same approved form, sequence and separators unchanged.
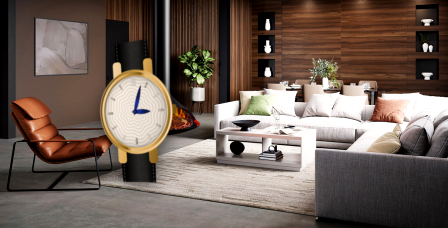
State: 3 h 03 min
